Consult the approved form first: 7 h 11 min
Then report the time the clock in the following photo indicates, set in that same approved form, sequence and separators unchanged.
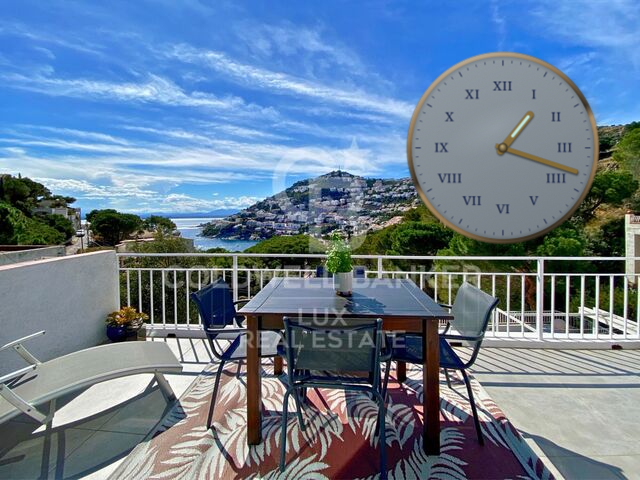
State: 1 h 18 min
